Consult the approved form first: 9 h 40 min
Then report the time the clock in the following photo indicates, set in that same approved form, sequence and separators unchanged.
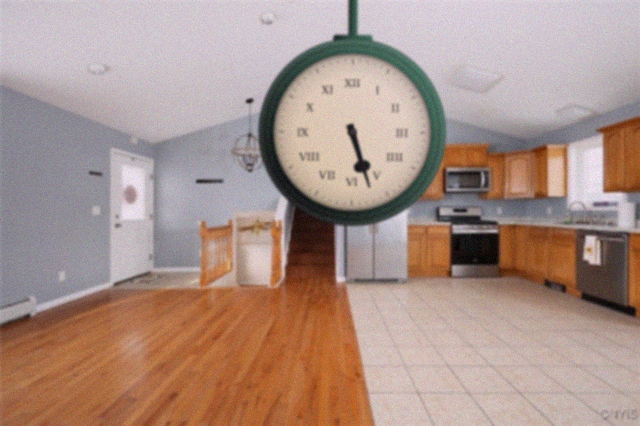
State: 5 h 27 min
